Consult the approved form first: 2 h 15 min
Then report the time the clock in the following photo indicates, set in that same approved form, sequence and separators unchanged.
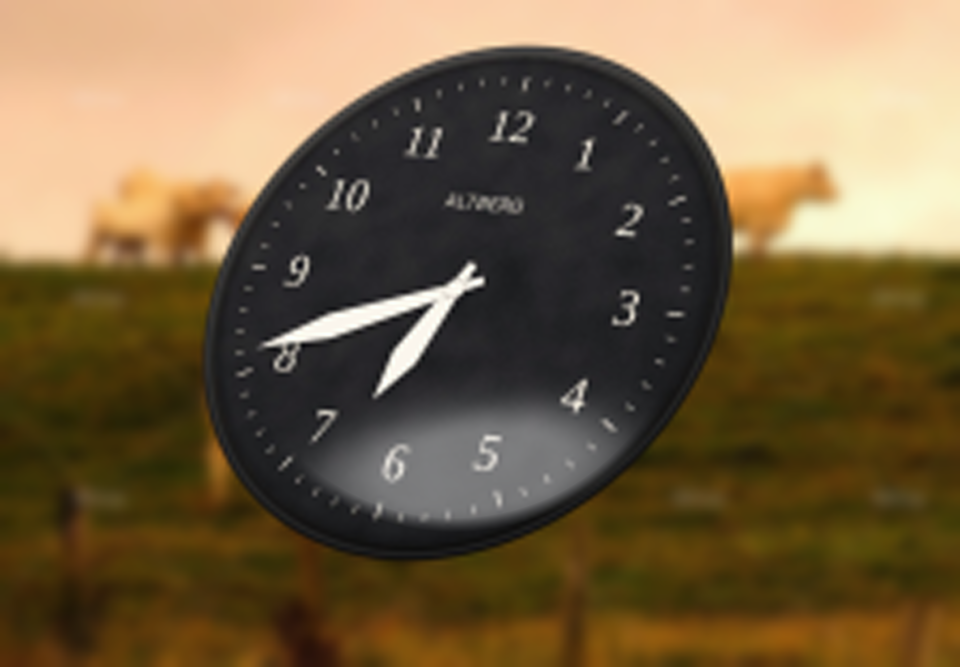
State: 6 h 41 min
